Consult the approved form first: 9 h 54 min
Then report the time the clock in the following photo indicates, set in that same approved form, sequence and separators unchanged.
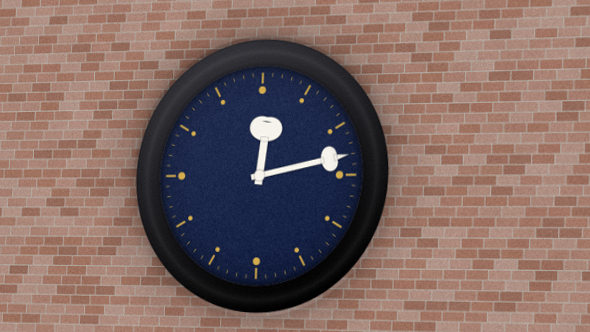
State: 12 h 13 min
